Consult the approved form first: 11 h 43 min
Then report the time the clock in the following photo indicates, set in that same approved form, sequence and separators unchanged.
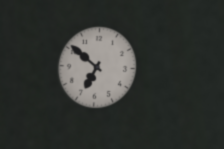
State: 6 h 51 min
